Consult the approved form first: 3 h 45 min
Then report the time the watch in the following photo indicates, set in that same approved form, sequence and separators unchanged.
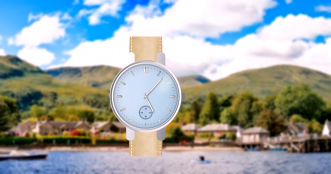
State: 5 h 07 min
